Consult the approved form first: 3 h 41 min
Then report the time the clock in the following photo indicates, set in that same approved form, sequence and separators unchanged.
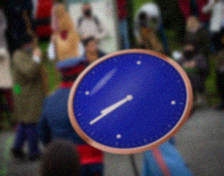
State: 7 h 37 min
